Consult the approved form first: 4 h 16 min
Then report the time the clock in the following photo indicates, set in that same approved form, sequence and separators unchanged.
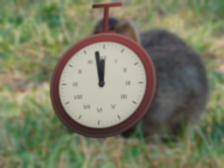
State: 11 h 58 min
